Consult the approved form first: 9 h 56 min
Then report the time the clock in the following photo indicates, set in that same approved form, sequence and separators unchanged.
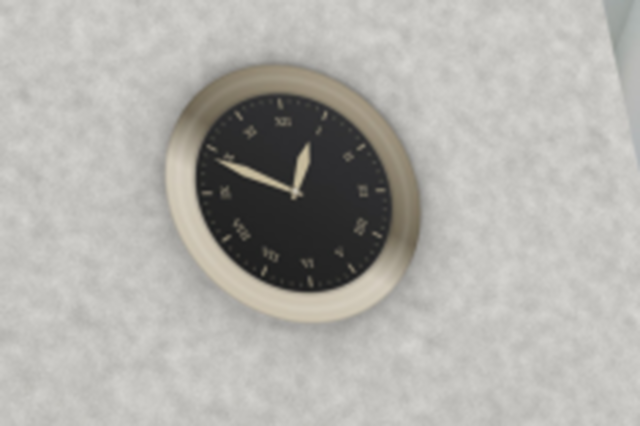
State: 12 h 49 min
